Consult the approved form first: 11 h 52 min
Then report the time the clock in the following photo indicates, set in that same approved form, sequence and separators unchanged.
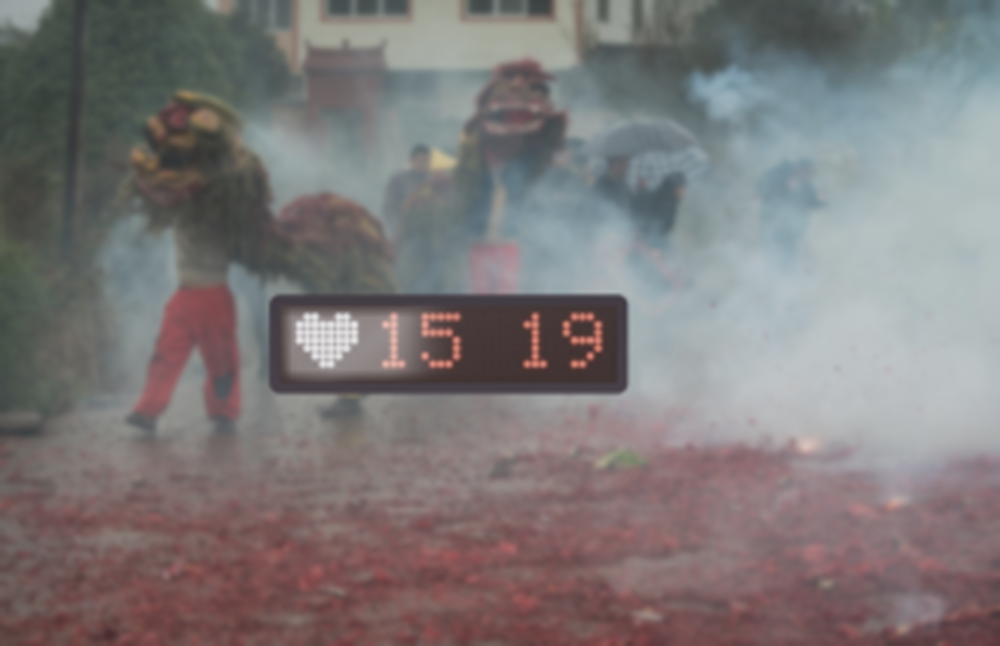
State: 15 h 19 min
